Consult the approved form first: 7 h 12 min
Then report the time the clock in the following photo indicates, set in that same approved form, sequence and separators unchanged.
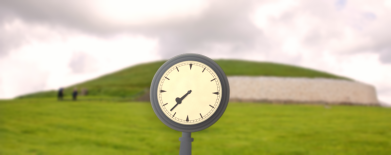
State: 7 h 37 min
